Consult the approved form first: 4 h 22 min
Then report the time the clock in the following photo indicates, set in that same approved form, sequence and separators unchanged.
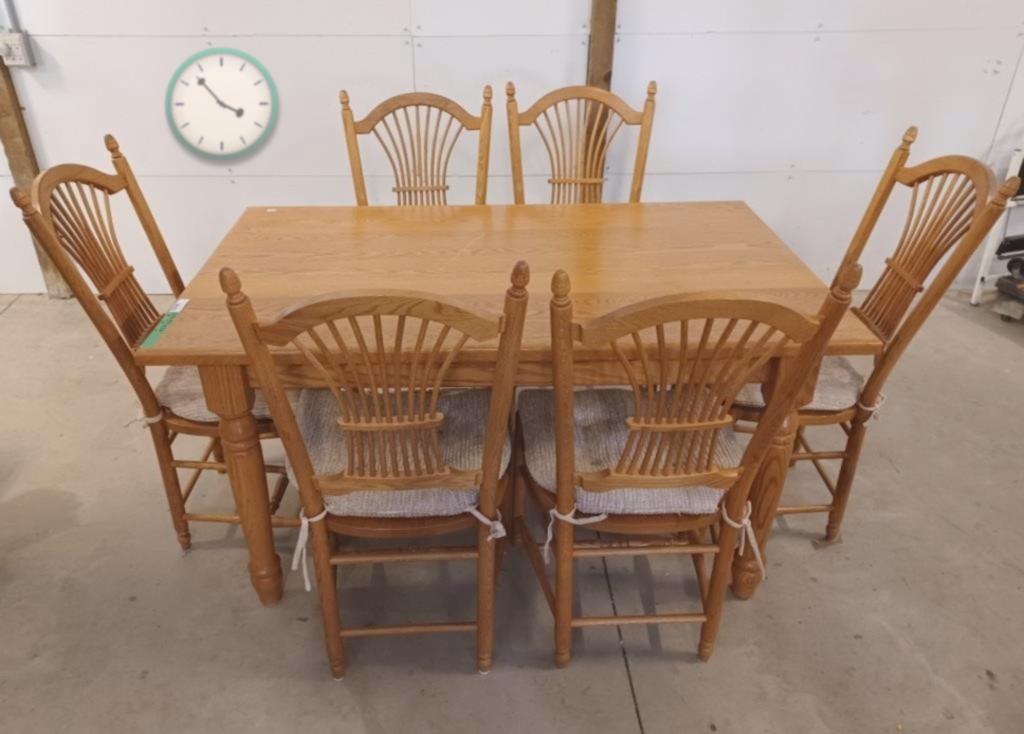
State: 3 h 53 min
